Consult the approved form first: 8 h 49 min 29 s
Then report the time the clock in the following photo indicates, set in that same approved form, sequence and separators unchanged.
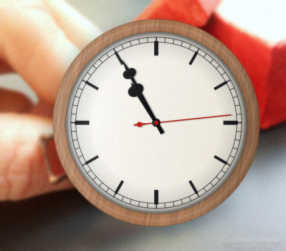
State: 10 h 55 min 14 s
